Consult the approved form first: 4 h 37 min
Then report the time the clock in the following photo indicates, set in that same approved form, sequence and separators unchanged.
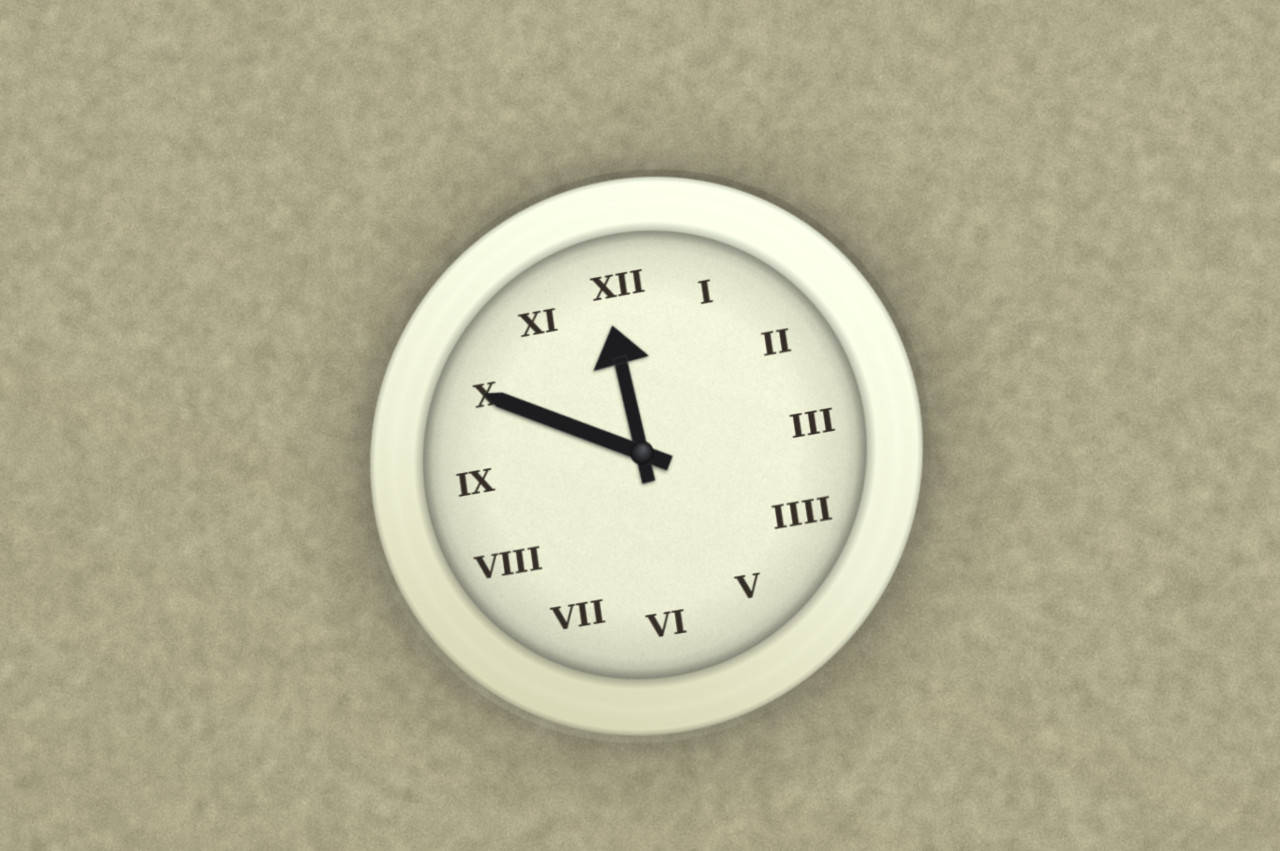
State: 11 h 50 min
